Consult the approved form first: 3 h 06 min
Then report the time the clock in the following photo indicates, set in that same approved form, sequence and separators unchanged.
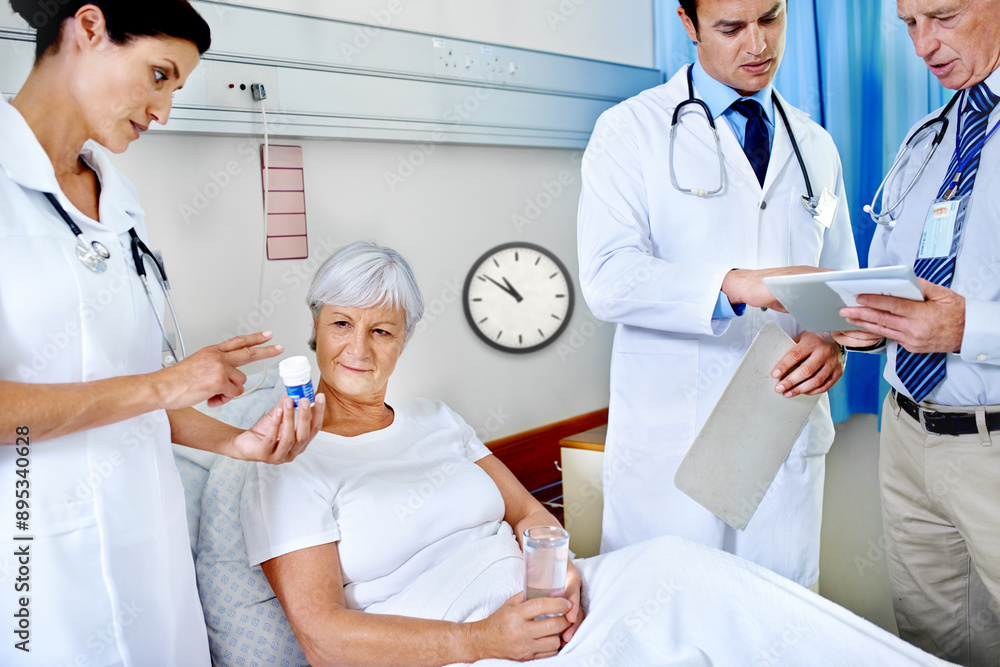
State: 10 h 51 min
